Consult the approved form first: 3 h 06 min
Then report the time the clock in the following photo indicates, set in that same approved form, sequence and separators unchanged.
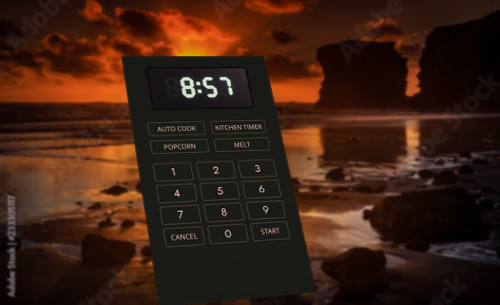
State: 8 h 57 min
